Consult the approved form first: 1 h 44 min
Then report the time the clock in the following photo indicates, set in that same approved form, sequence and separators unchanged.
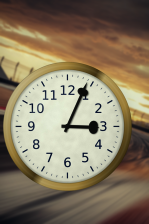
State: 3 h 04 min
